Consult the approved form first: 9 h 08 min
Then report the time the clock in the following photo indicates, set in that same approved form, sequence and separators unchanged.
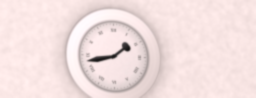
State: 1 h 43 min
